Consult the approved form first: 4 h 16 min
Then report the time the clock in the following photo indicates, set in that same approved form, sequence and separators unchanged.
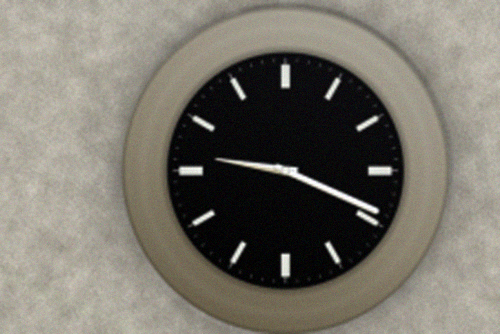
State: 9 h 19 min
